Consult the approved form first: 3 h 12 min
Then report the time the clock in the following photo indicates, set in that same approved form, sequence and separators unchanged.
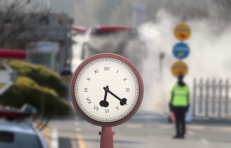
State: 6 h 21 min
